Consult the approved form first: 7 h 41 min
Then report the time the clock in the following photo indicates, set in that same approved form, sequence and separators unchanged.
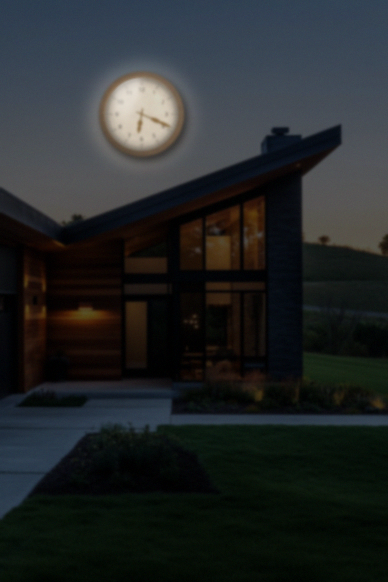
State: 6 h 19 min
